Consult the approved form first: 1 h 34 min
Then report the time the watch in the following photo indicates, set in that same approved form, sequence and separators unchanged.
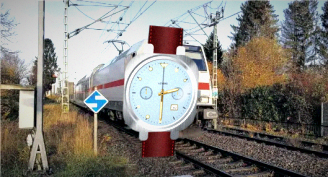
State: 2 h 30 min
